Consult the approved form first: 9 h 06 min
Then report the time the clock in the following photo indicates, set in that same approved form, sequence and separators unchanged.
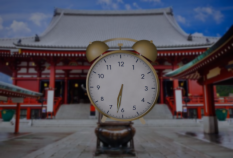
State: 6 h 32 min
